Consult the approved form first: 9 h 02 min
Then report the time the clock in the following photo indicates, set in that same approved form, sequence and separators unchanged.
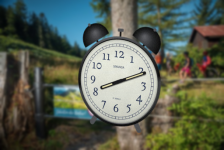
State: 8 h 11 min
